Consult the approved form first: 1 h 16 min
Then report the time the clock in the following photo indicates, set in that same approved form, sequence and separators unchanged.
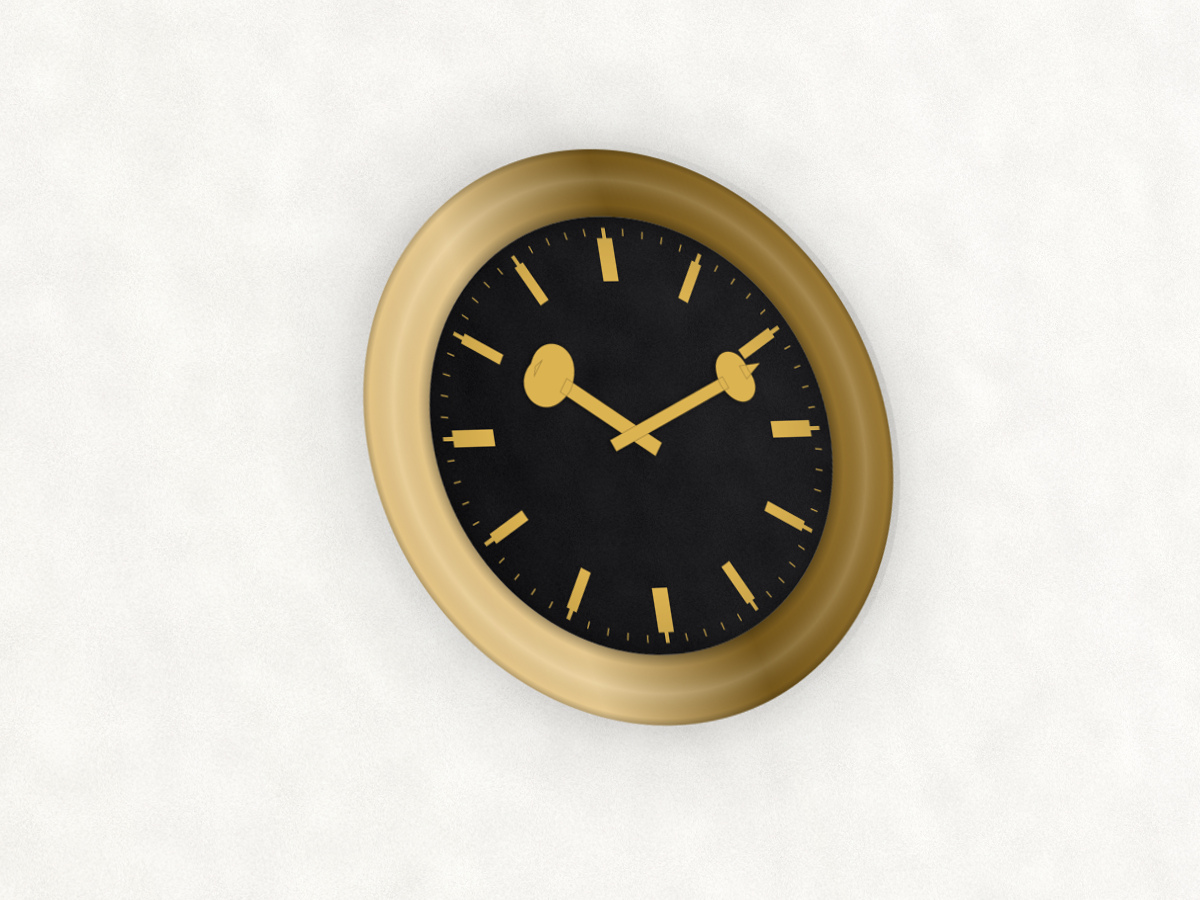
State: 10 h 11 min
